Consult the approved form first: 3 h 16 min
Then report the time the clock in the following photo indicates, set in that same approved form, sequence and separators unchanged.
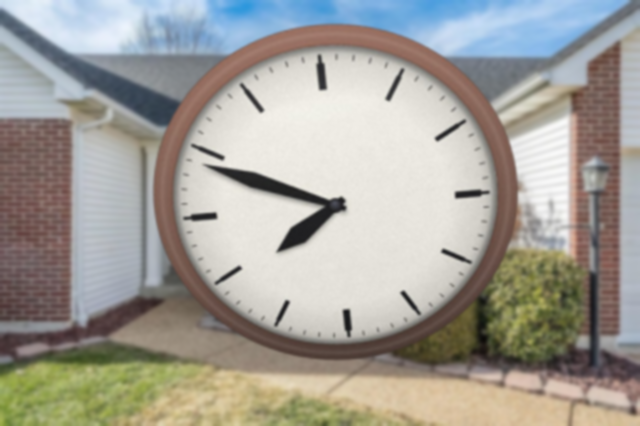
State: 7 h 49 min
